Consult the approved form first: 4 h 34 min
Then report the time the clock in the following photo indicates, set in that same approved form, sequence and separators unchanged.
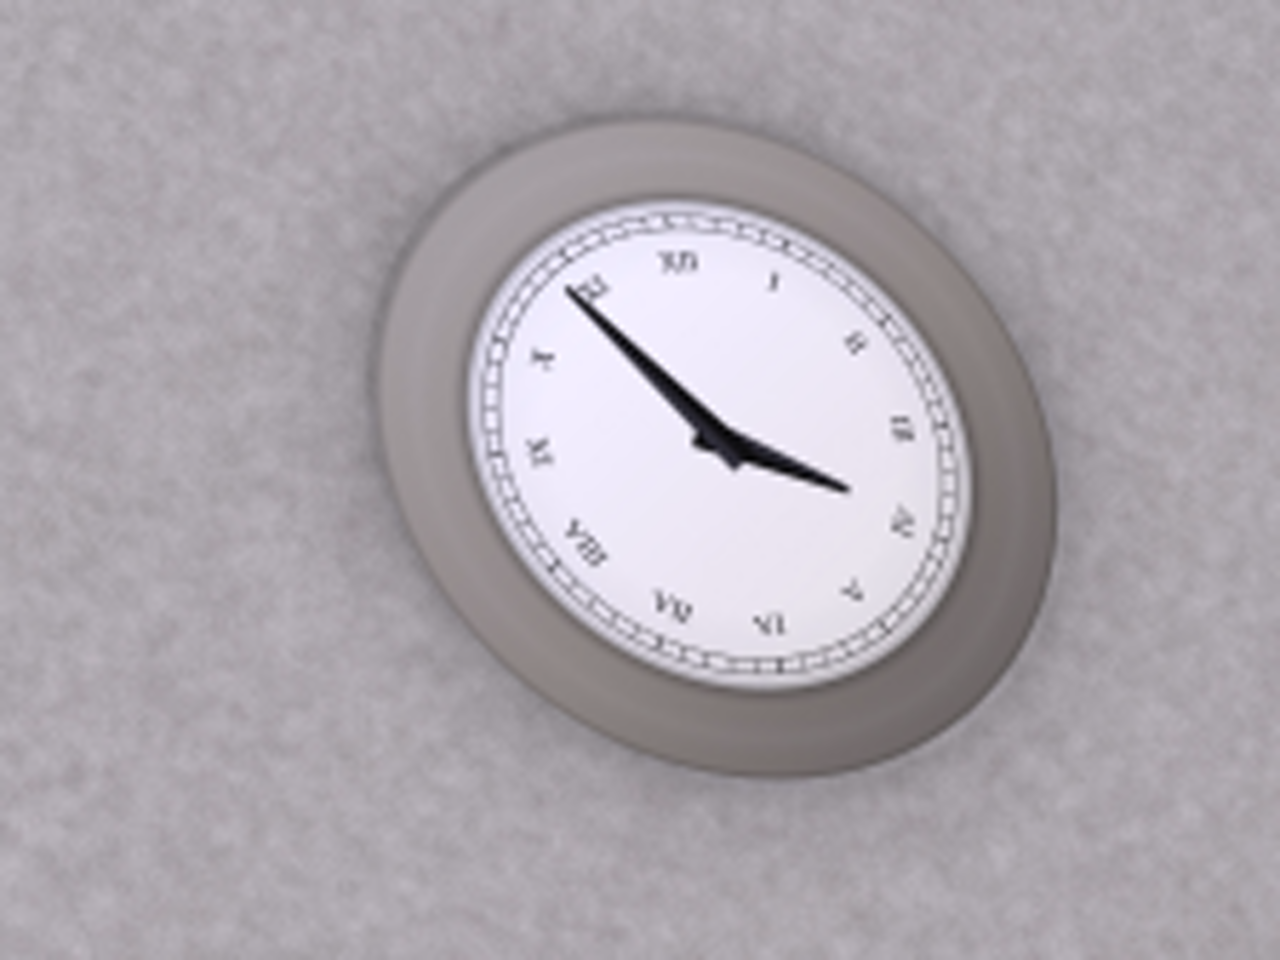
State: 3 h 54 min
